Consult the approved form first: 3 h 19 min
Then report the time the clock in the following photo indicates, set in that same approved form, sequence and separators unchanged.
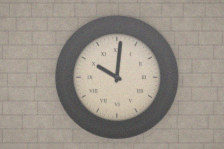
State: 10 h 01 min
